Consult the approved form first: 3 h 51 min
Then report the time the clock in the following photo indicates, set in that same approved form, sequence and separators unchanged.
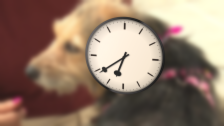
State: 6 h 39 min
